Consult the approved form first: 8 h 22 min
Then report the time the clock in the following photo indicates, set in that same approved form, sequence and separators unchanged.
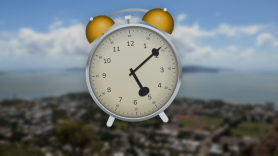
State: 5 h 09 min
